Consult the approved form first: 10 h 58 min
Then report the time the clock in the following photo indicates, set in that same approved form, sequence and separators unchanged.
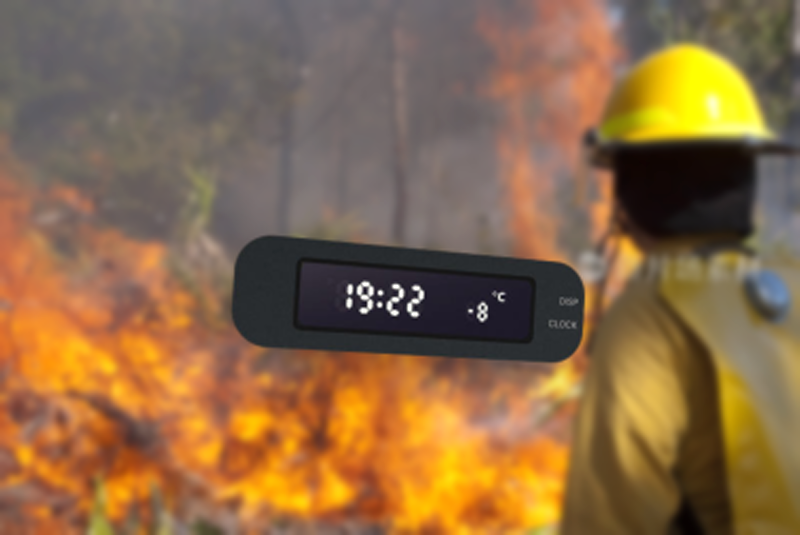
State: 19 h 22 min
